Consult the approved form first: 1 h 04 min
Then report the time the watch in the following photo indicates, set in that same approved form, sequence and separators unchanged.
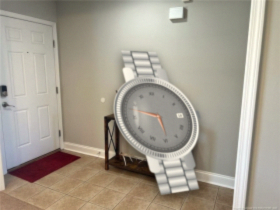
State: 5 h 48 min
